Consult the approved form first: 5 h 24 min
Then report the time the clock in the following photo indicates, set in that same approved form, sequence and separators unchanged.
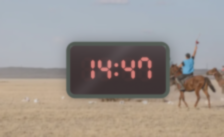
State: 14 h 47 min
